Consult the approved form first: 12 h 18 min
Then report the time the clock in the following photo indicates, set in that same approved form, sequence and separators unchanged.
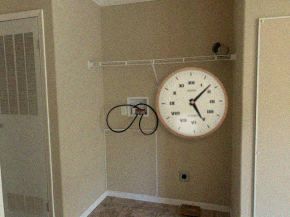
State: 5 h 08 min
